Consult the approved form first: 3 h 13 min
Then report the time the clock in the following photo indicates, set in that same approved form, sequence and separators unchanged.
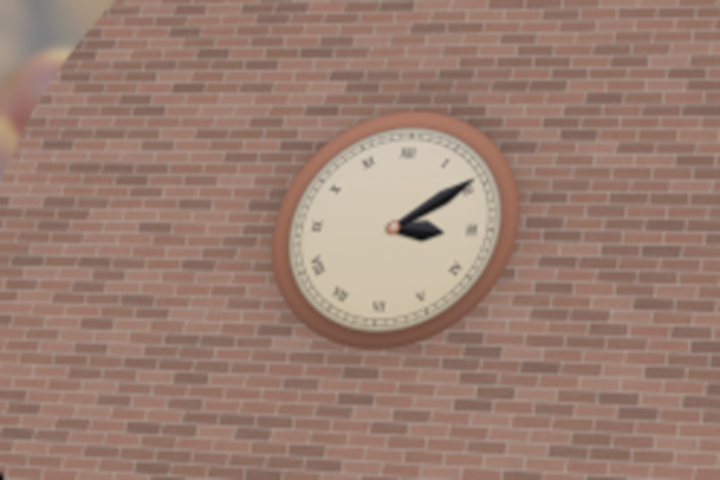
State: 3 h 09 min
